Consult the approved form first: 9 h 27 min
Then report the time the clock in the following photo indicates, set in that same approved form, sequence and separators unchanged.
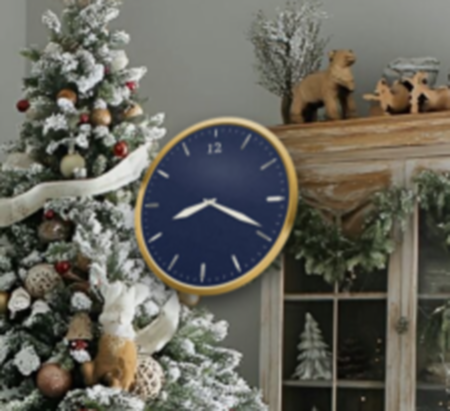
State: 8 h 19 min
